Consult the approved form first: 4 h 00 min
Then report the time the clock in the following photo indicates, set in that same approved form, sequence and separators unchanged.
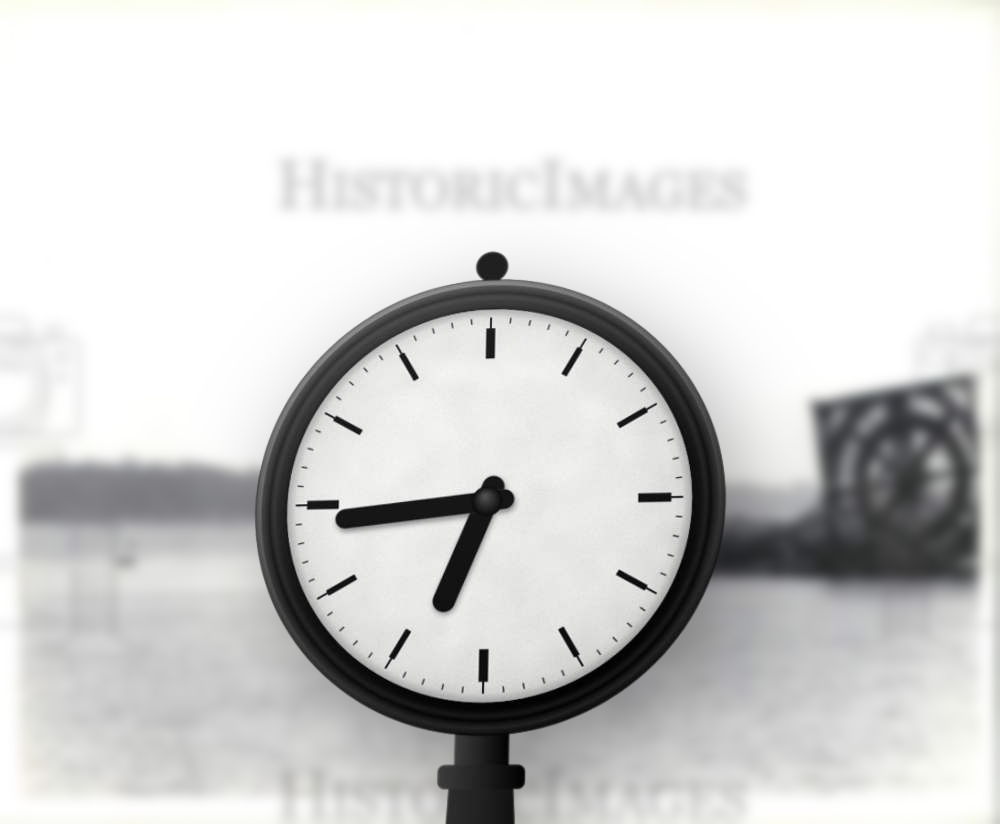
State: 6 h 44 min
